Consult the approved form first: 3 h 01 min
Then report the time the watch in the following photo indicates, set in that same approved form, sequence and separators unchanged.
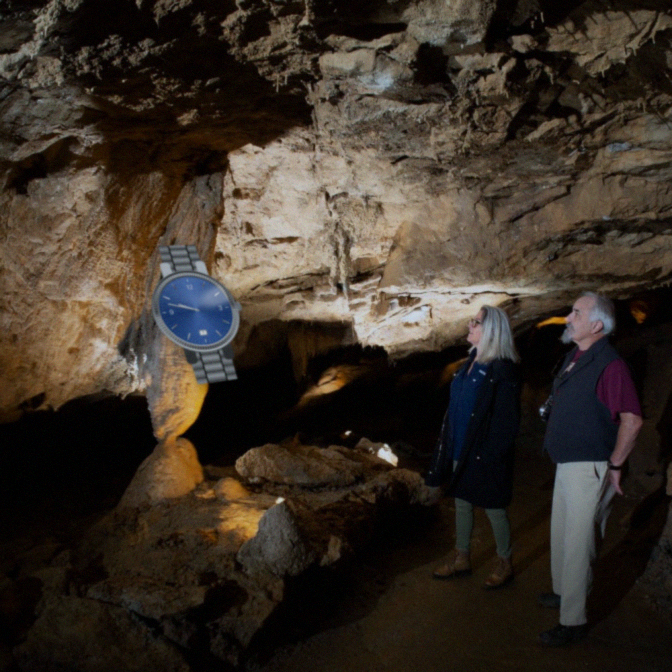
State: 9 h 48 min
